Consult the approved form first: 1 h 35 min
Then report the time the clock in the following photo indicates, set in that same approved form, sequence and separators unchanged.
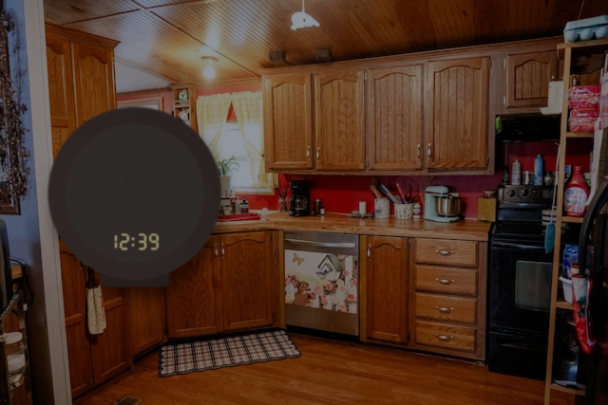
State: 12 h 39 min
